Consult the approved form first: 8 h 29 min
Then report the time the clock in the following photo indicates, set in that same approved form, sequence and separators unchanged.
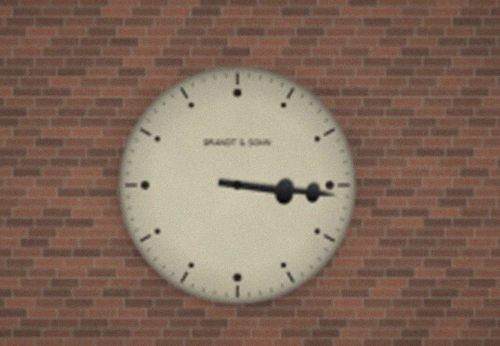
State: 3 h 16 min
